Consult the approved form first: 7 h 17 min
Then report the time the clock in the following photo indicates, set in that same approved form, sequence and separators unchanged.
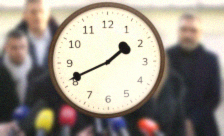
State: 1 h 41 min
